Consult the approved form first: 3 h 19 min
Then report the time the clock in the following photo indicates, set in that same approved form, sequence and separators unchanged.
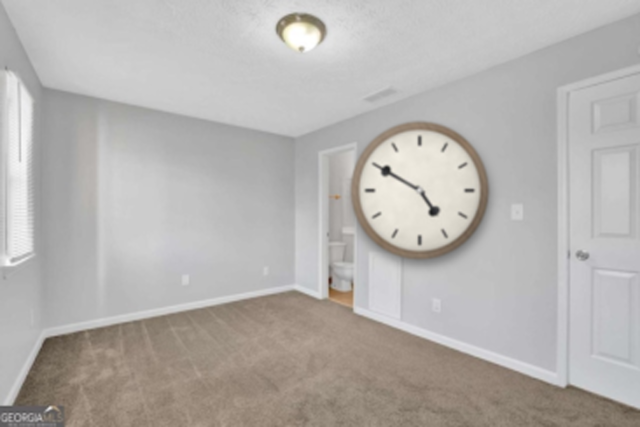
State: 4 h 50 min
